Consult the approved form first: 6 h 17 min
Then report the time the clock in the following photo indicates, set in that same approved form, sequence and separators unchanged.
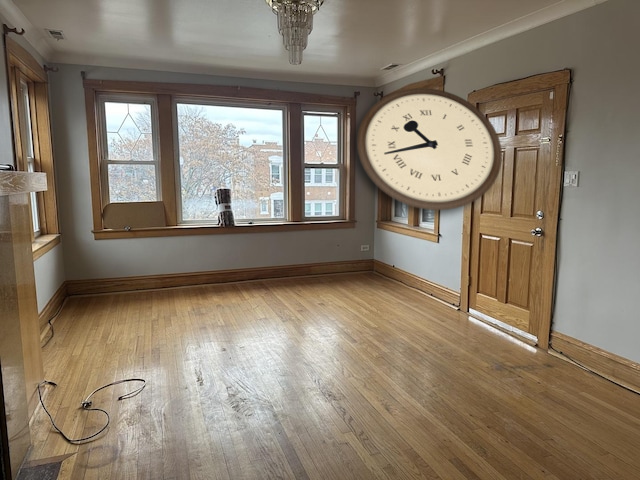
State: 10 h 43 min
